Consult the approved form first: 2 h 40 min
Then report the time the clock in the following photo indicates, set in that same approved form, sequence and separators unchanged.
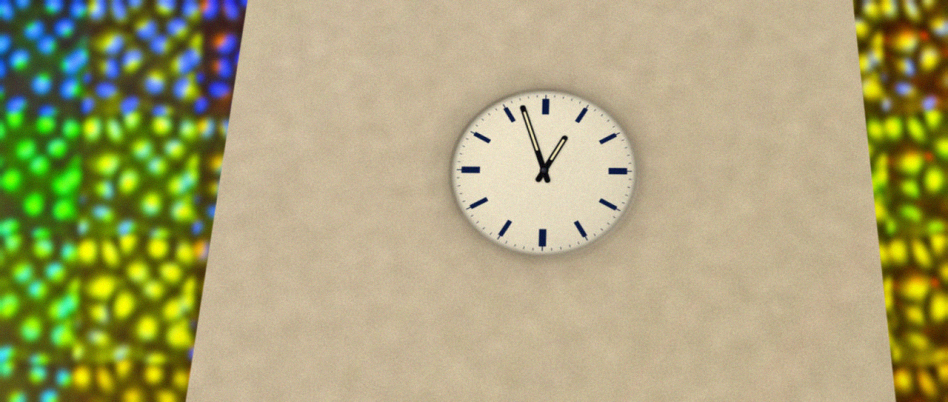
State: 12 h 57 min
